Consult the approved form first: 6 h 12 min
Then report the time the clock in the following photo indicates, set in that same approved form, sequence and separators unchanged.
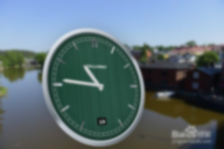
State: 10 h 46 min
